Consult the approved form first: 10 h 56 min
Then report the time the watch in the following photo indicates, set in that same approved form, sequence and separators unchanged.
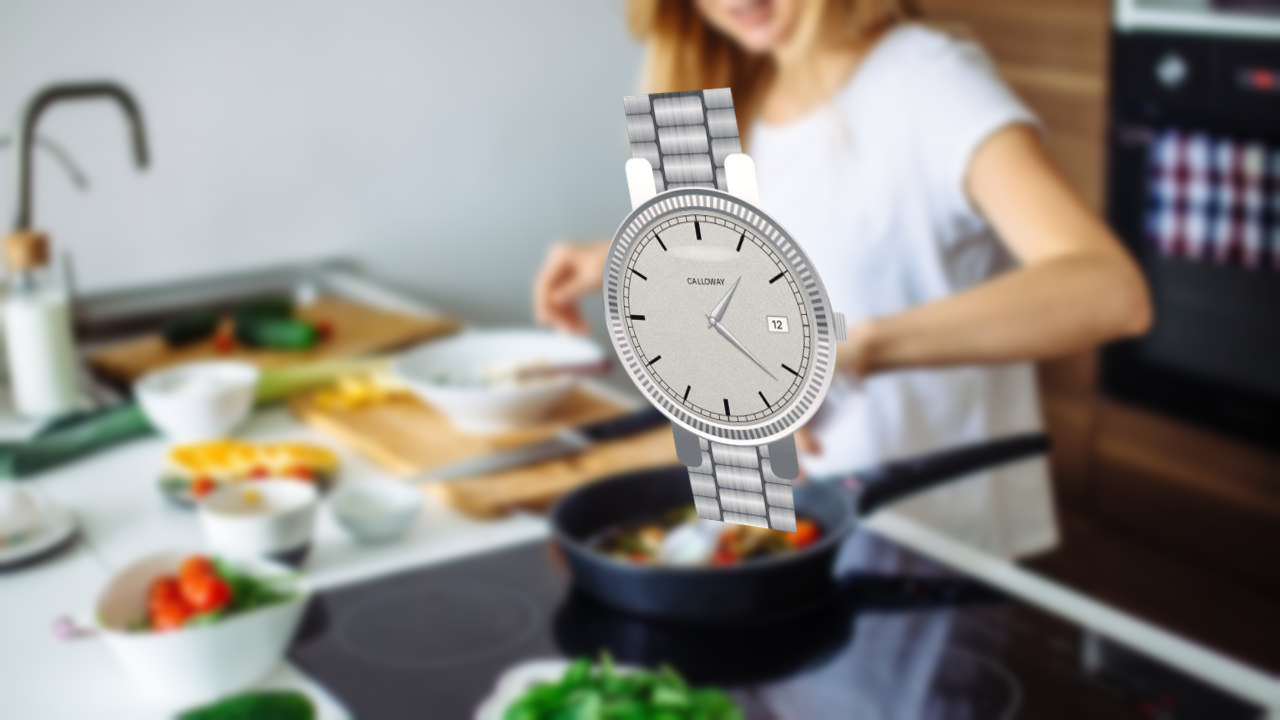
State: 1 h 22 min
